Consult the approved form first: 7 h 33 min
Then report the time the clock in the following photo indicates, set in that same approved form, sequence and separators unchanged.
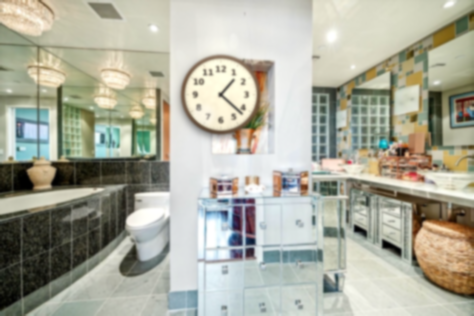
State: 1 h 22 min
